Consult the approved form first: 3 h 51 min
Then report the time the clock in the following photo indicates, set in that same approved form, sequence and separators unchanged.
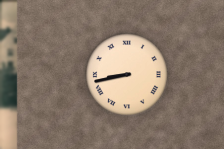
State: 8 h 43 min
